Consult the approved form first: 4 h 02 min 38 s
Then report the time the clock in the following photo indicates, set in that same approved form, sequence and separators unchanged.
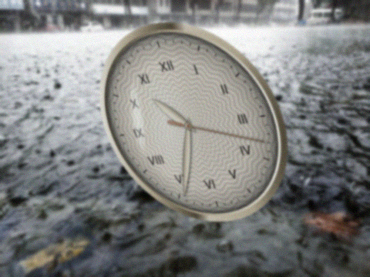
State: 10 h 34 min 18 s
